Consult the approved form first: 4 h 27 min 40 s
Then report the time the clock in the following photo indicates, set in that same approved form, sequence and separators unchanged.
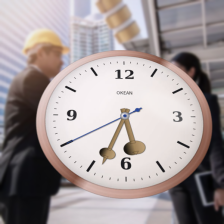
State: 5 h 33 min 40 s
